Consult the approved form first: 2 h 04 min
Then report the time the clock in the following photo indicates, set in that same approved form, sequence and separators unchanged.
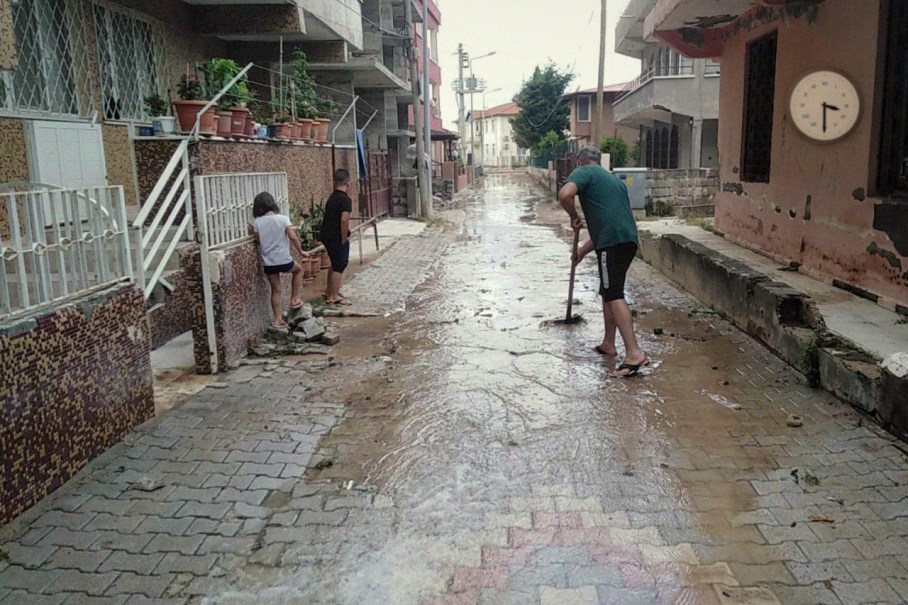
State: 3 h 30 min
